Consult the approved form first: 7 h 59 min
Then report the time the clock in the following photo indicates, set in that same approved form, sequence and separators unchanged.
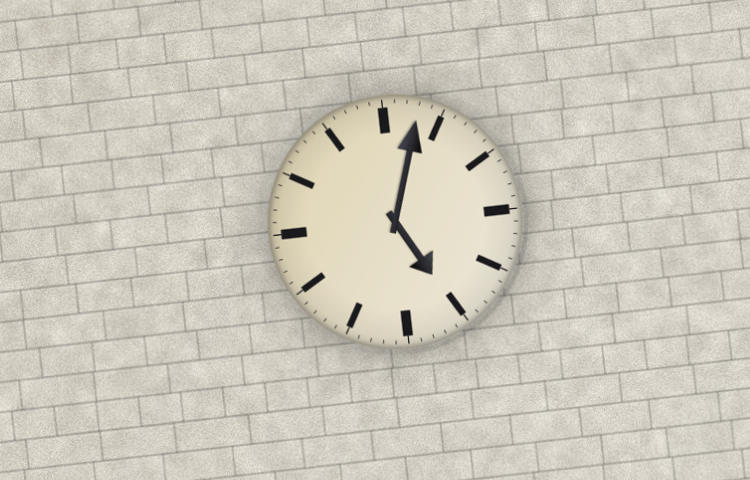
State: 5 h 03 min
